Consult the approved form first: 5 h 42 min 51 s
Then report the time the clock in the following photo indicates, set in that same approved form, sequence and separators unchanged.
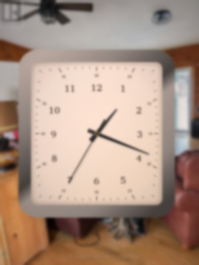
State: 1 h 18 min 35 s
